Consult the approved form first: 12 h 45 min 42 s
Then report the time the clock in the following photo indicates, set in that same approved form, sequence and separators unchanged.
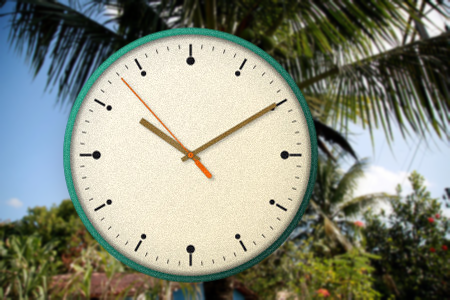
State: 10 h 09 min 53 s
